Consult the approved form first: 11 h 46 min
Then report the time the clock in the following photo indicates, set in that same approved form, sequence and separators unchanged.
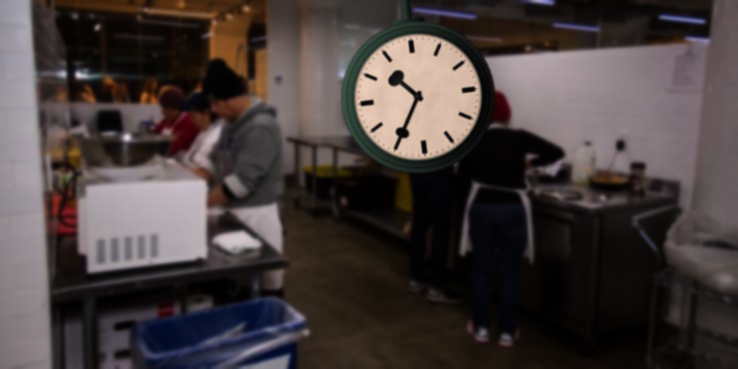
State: 10 h 35 min
